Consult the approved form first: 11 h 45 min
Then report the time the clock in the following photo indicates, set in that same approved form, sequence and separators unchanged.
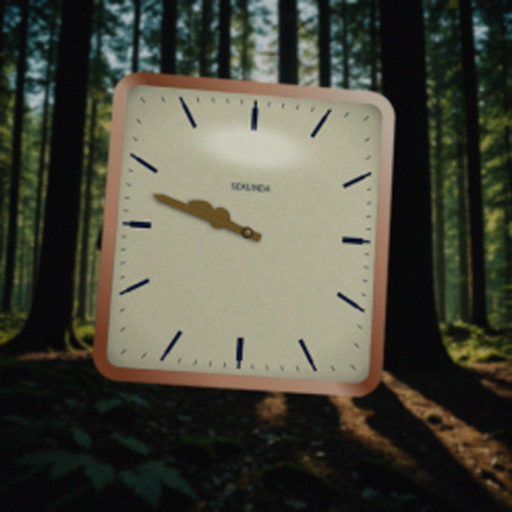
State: 9 h 48 min
